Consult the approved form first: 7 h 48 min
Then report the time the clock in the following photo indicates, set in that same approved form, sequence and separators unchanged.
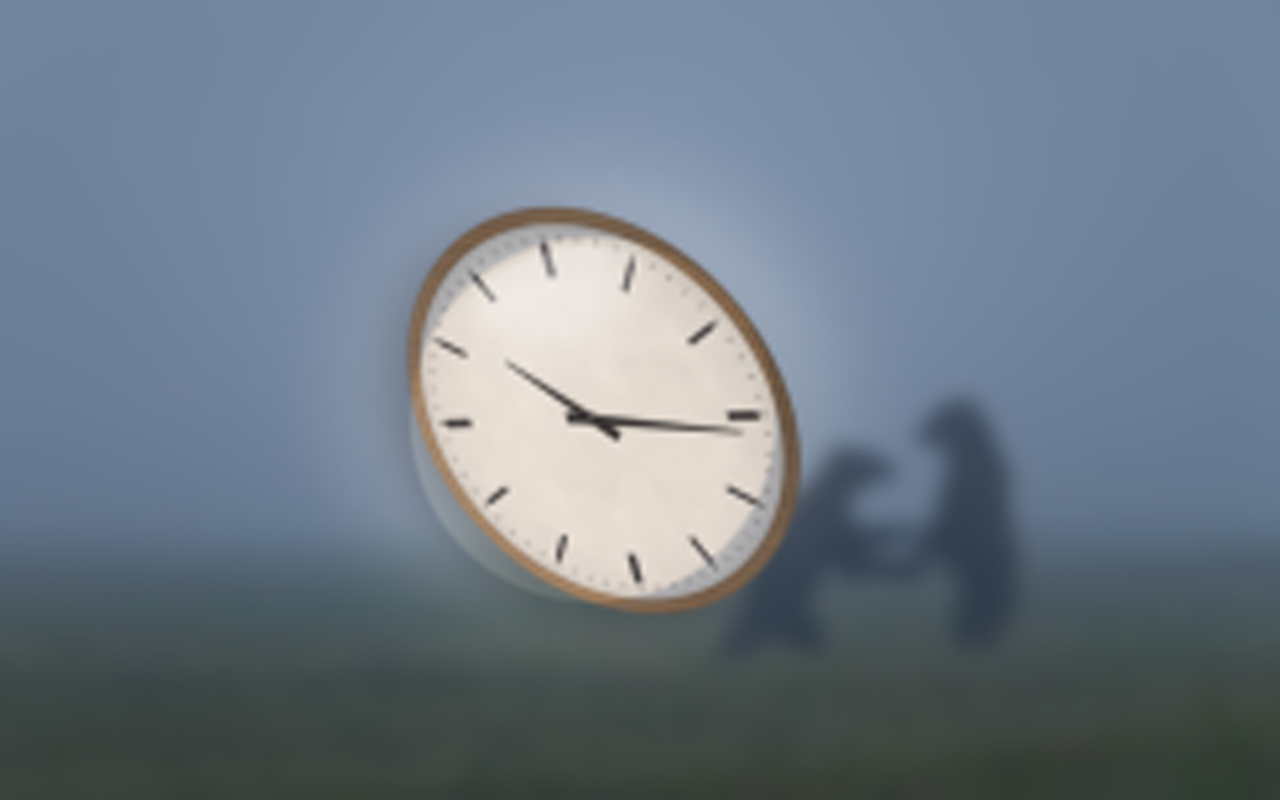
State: 10 h 16 min
